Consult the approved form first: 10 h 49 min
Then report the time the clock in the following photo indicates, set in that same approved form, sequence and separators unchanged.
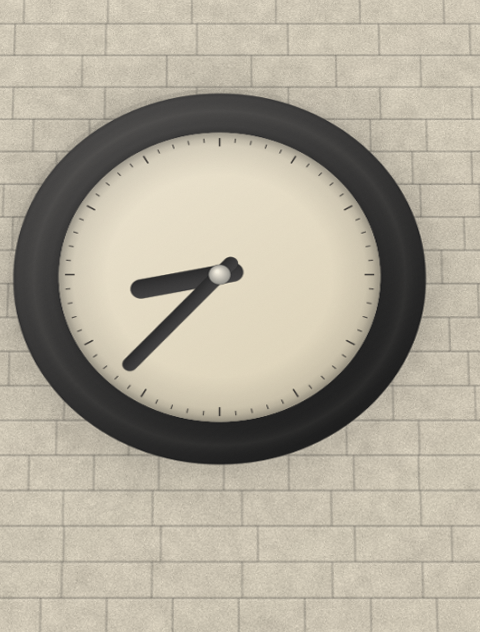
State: 8 h 37 min
